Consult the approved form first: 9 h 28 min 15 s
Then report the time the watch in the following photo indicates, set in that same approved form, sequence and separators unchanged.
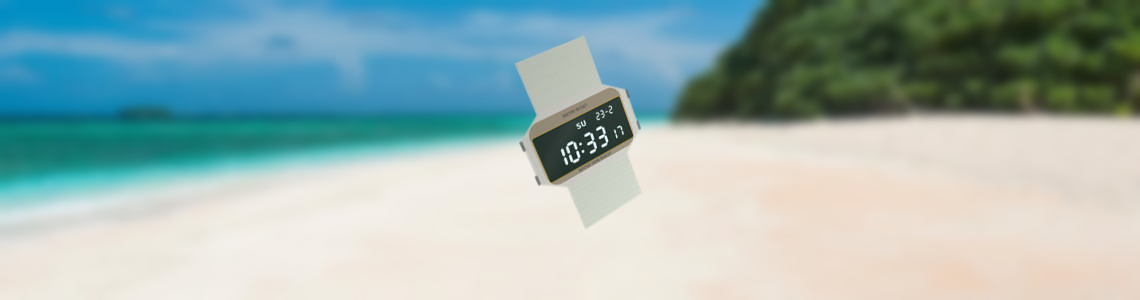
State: 10 h 33 min 17 s
